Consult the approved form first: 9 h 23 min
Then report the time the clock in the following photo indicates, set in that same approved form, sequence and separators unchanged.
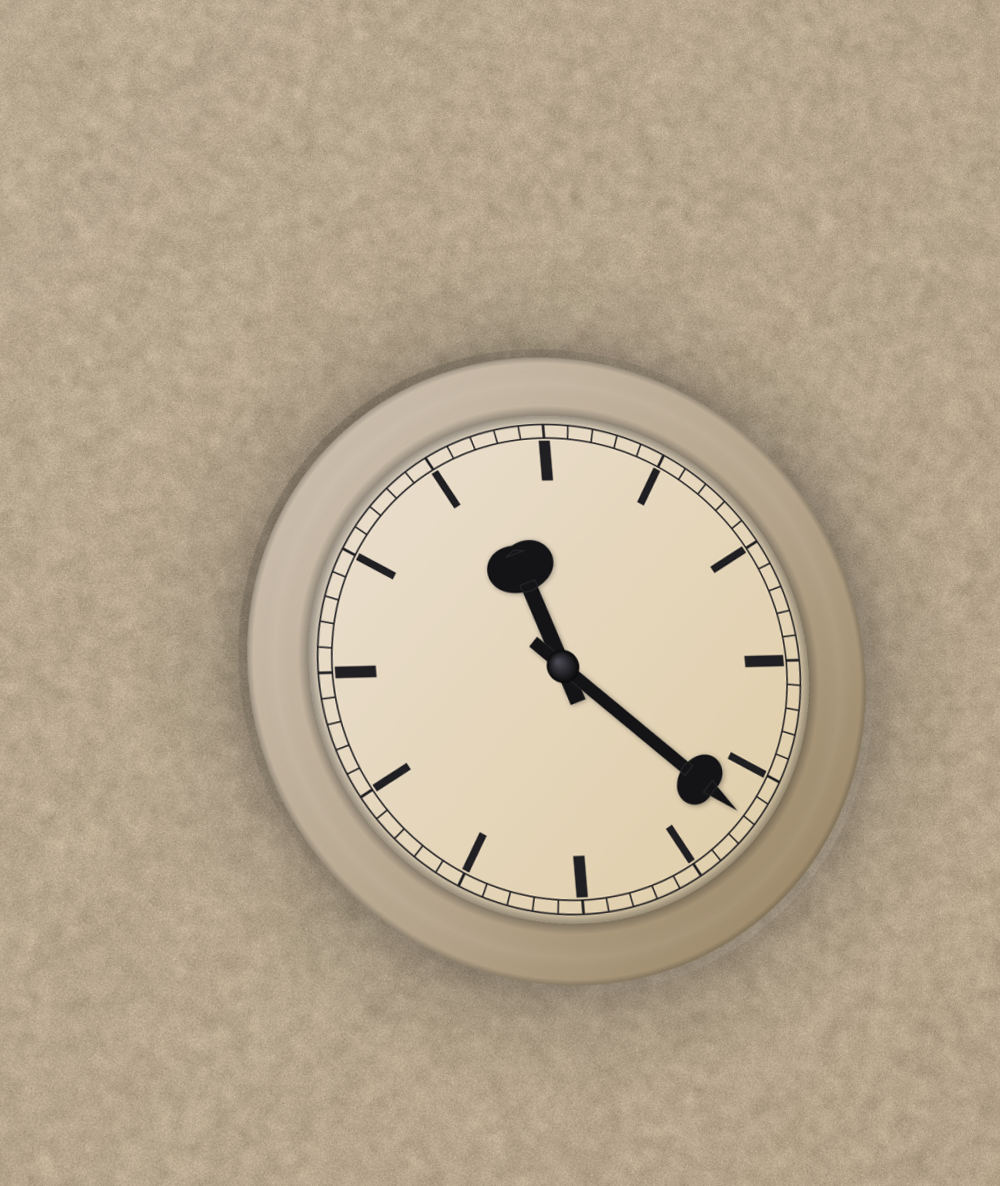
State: 11 h 22 min
